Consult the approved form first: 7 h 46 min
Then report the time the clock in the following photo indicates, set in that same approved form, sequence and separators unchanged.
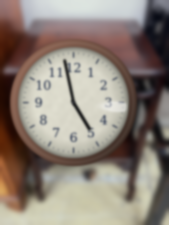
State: 4 h 58 min
